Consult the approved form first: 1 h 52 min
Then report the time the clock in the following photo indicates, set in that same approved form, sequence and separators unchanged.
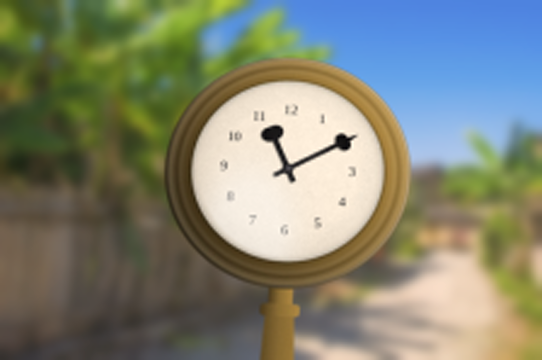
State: 11 h 10 min
